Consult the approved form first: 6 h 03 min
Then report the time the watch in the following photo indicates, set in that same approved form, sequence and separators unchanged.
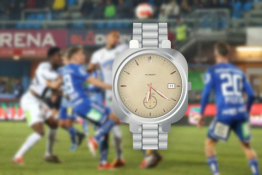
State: 6 h 21 min
